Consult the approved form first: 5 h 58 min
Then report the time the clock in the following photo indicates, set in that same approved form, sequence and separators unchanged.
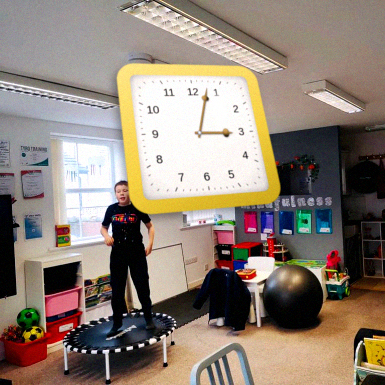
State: 3 h 03 min
